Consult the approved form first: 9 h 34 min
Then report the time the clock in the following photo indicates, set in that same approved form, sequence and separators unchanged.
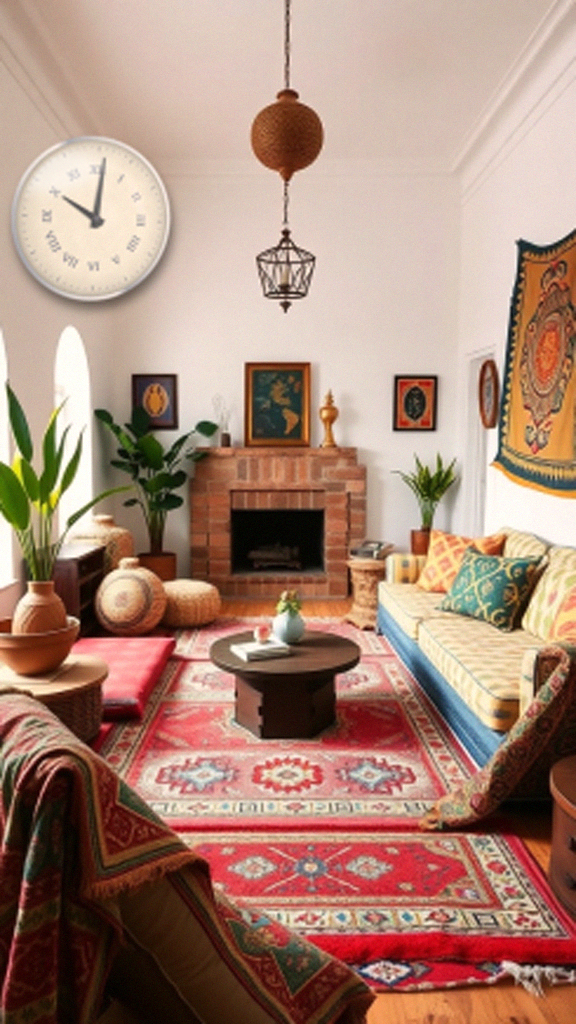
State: 10 h 01 min
